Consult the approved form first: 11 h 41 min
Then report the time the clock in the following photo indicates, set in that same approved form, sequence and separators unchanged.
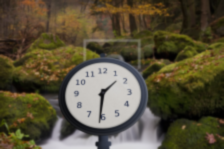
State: 1 h 31 min
